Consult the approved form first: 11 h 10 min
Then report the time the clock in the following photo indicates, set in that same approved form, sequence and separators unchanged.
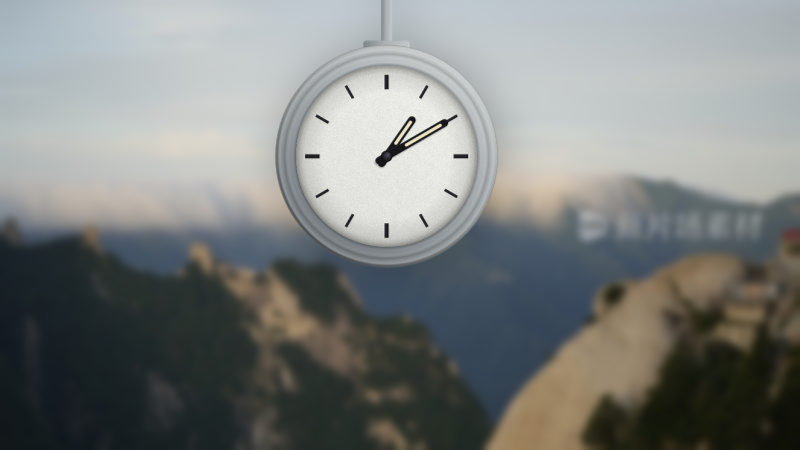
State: 1 h 10 min
